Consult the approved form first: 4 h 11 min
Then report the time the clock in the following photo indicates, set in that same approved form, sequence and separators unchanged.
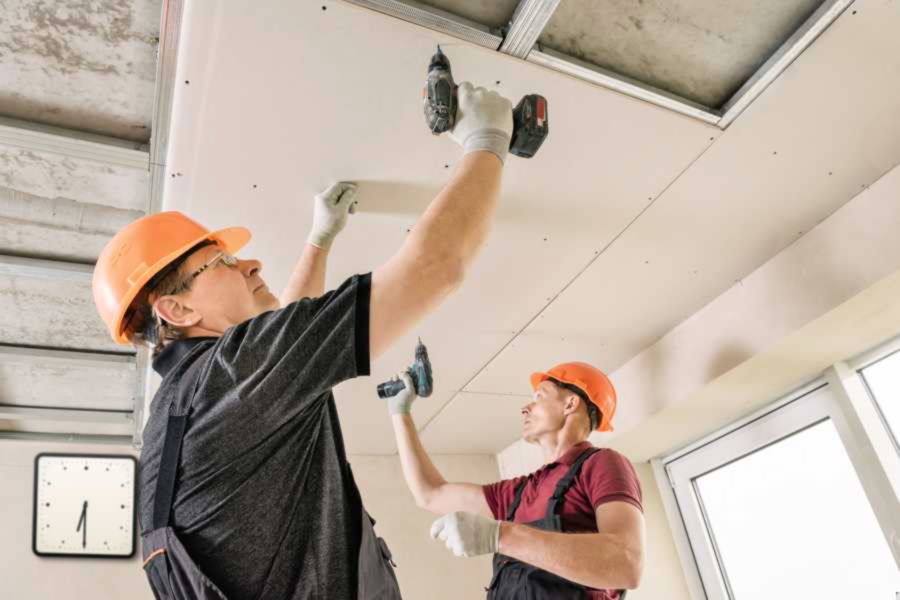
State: 6 h 30 min
